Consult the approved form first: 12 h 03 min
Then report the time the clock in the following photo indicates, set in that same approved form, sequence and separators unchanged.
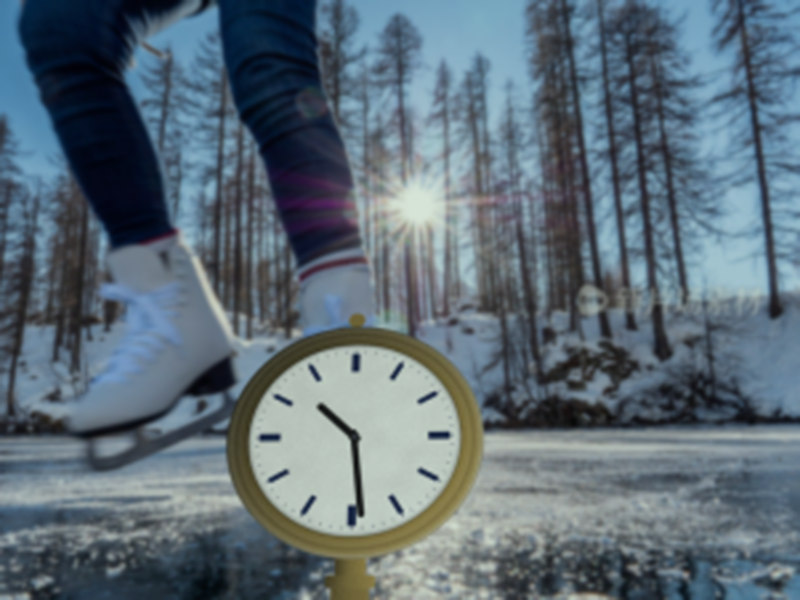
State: 10 h 29 min
